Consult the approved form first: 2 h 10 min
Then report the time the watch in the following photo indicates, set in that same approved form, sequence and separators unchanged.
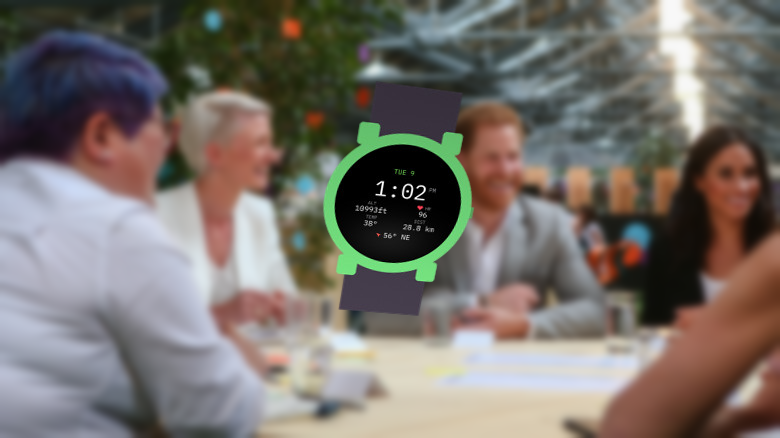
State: 1 h 02 min
